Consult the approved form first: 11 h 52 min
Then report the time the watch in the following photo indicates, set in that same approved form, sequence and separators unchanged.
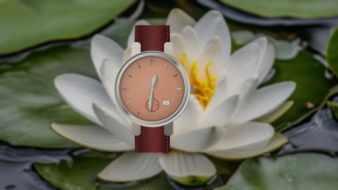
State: 12 h 31 min
